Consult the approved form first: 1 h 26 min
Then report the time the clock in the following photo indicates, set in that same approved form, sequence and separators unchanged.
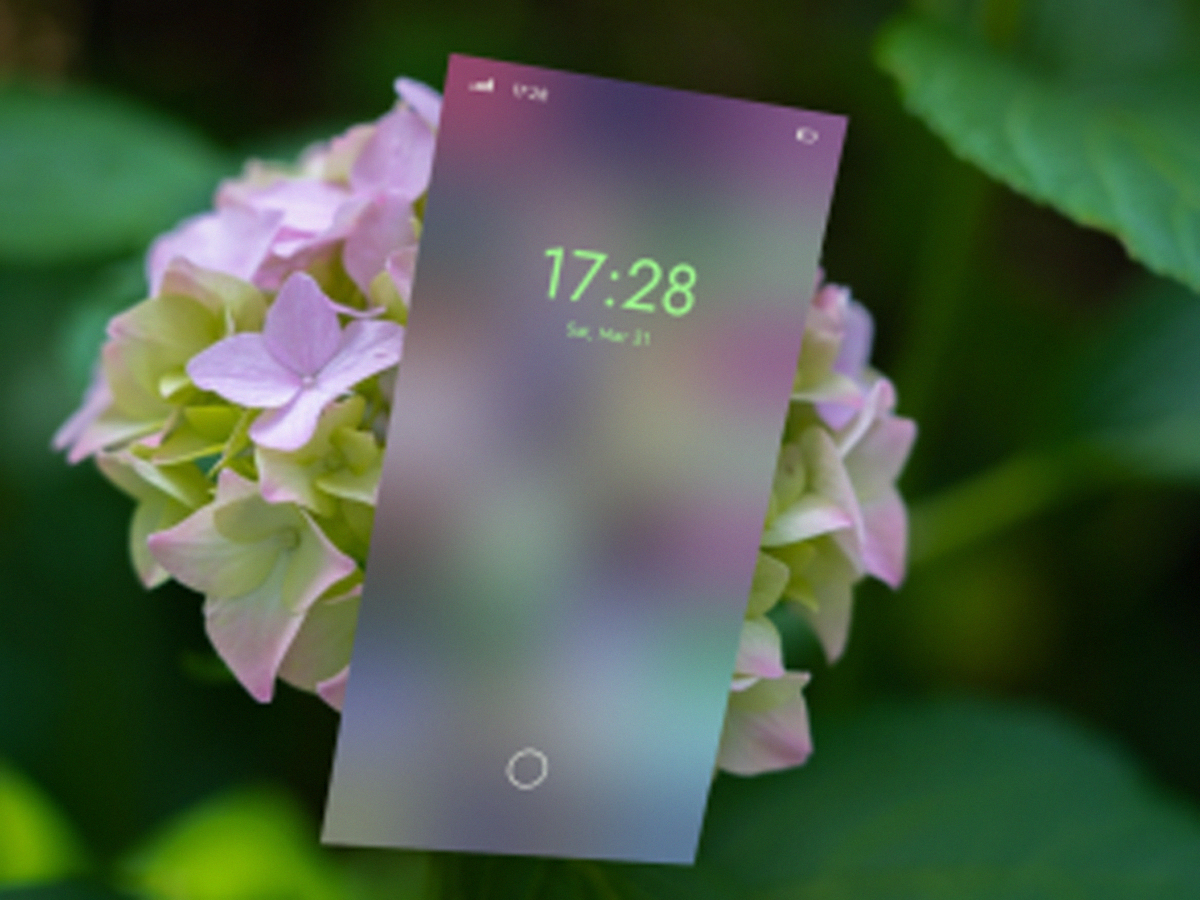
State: 17 h 28 min
